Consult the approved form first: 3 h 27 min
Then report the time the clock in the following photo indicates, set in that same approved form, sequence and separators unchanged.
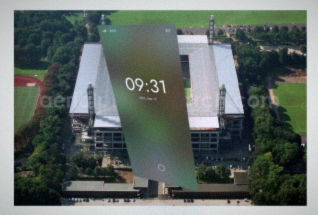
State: 9 h 31 min
